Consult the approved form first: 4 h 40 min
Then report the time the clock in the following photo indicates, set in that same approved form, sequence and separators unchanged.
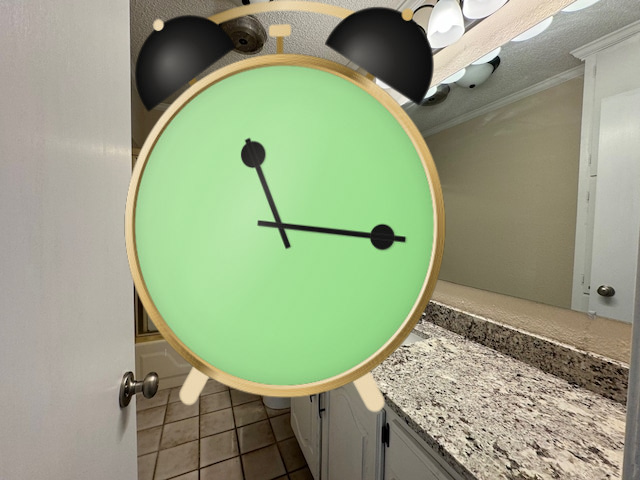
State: 11 h 16 min
